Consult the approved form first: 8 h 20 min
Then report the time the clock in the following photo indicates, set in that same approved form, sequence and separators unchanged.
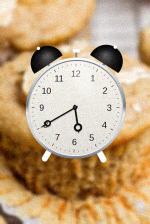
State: 5 h 40 min
